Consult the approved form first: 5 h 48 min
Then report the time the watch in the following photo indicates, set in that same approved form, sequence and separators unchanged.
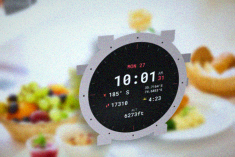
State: 10 h 01 min
